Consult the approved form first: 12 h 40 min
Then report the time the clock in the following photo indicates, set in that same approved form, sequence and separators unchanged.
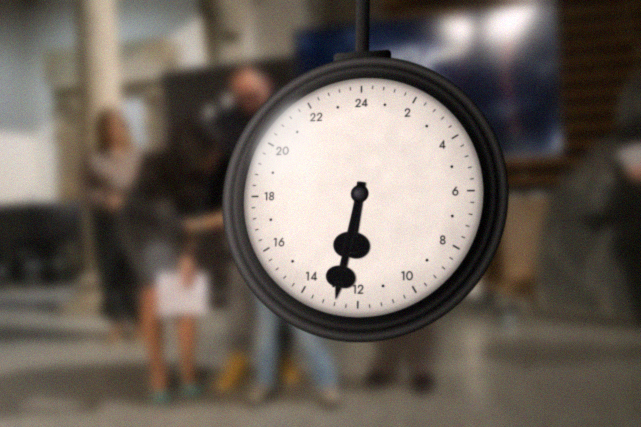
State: 12 h 32 min
